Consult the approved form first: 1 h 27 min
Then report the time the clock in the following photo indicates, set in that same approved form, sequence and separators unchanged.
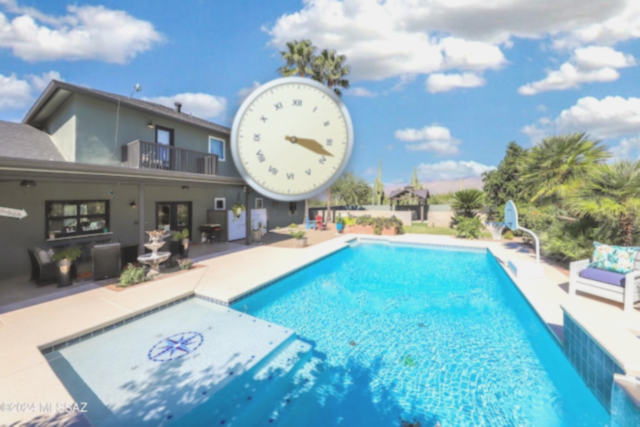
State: 3 h 18 min
